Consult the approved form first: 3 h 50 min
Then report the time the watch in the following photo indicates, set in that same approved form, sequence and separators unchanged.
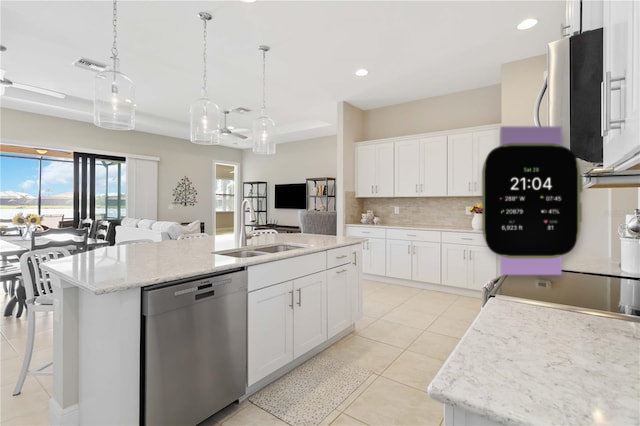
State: 21 h 04 min
